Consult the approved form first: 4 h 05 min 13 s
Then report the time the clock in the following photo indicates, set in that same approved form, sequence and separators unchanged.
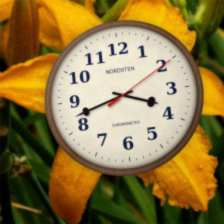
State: 3 h 42 min 10 s
